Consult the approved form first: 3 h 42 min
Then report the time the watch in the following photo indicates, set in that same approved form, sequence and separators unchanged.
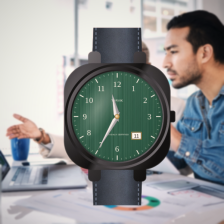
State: 11 h 35 min
